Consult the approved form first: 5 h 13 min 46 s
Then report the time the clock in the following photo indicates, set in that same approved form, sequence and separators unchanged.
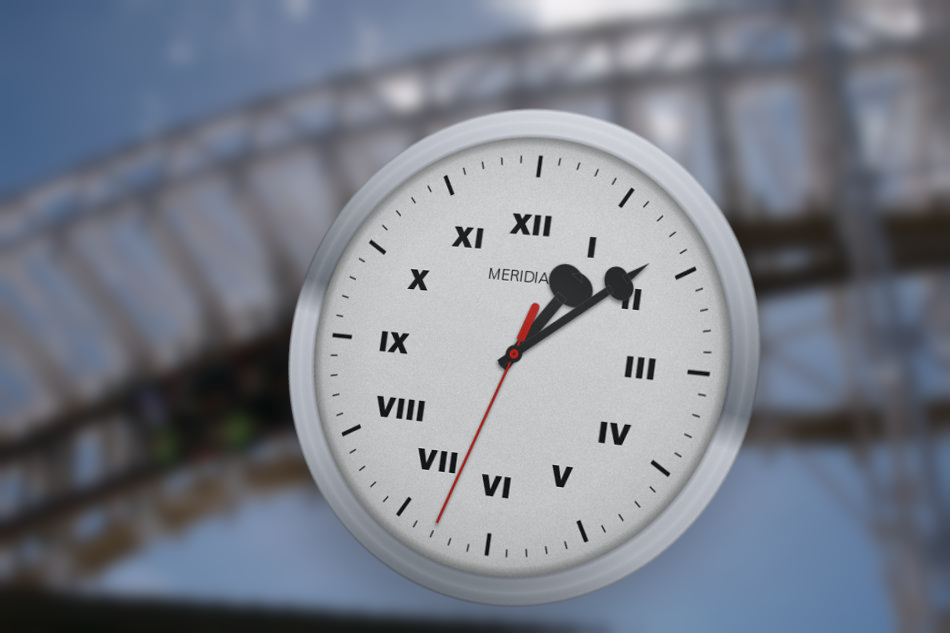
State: 1 h 08 min 33 s
